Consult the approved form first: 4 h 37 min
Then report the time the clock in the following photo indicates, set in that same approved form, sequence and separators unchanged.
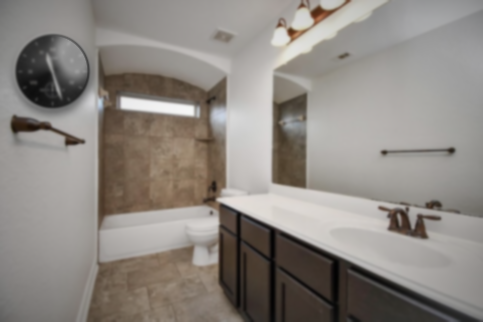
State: 11 h 27 min
